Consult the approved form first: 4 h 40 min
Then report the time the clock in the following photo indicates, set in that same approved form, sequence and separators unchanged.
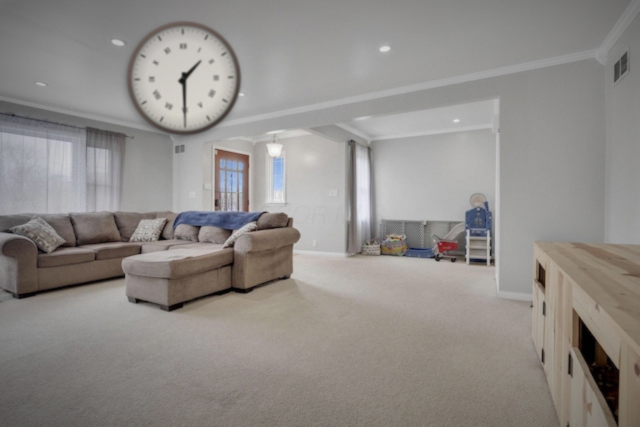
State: 1 h 30 min
